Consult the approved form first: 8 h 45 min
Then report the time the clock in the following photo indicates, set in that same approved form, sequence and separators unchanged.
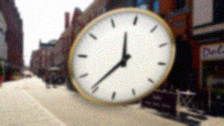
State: 11 h 36 min
